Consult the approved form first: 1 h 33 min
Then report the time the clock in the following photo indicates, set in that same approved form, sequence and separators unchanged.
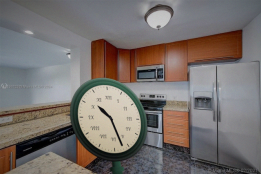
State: 10 h 27 min
